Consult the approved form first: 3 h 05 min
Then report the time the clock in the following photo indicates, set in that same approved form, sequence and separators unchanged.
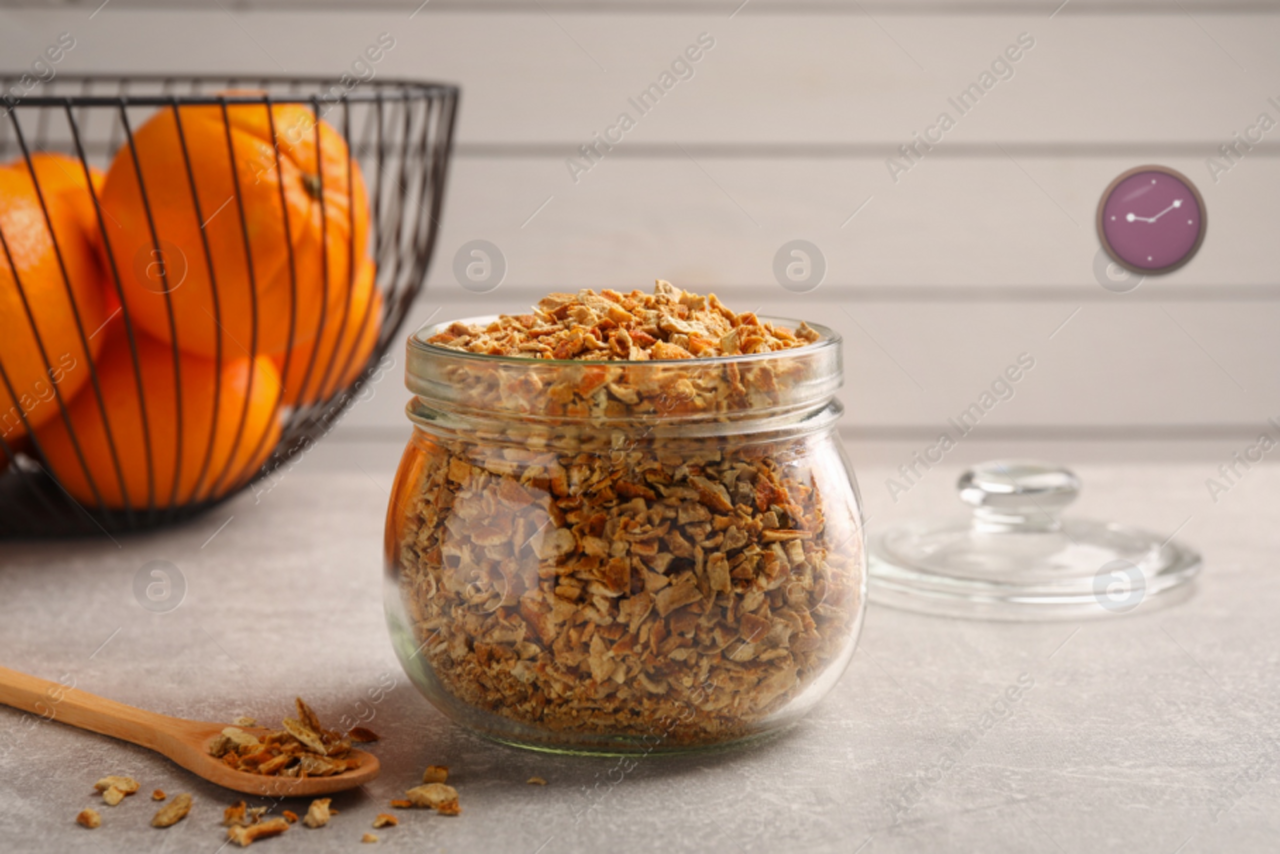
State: 9 h 09 min
